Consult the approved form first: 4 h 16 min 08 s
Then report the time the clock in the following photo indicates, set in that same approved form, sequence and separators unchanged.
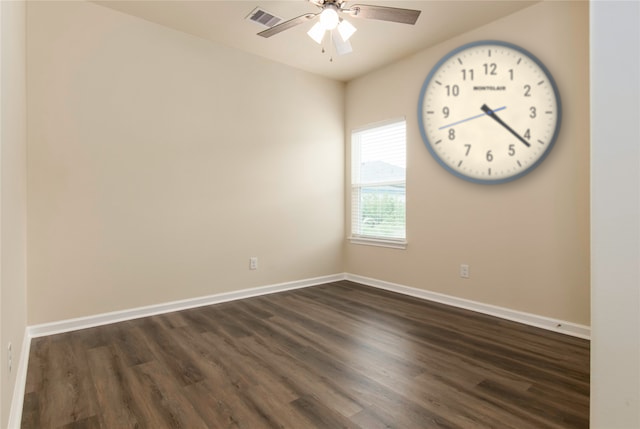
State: 4 h 21 min 42 s
